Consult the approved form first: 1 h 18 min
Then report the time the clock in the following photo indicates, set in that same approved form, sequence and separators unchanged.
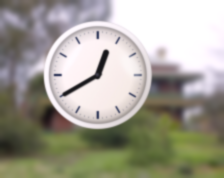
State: 12 h 40 min
